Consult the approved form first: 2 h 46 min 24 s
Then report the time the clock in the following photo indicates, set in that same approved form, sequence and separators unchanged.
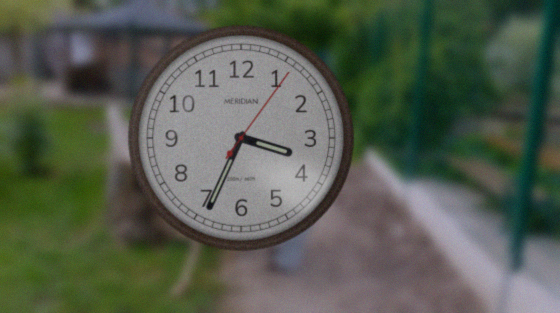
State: 3 h 34 min 06 s
